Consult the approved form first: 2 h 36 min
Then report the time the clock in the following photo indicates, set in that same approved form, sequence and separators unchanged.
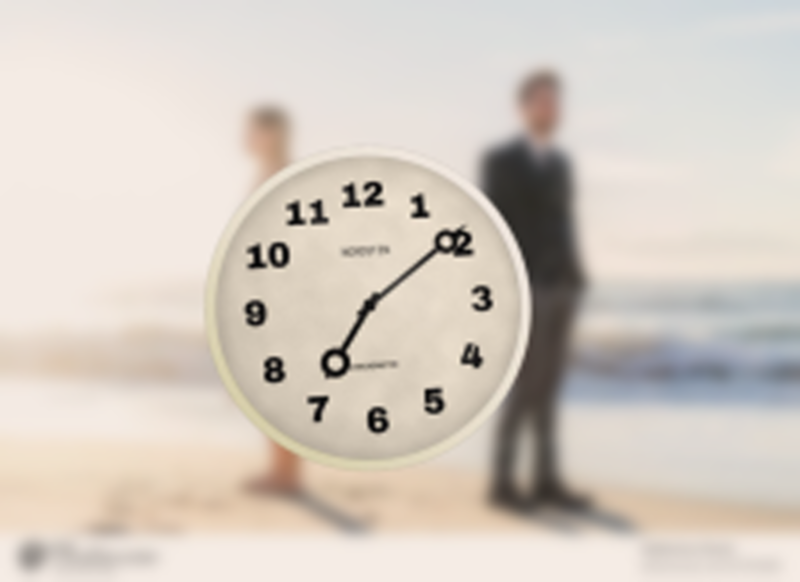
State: 7 h 09 min
